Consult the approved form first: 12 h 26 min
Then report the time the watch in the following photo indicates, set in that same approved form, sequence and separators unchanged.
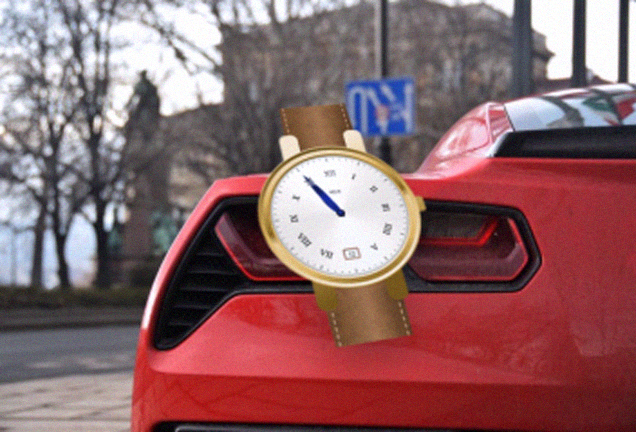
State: 10 h 55 min
